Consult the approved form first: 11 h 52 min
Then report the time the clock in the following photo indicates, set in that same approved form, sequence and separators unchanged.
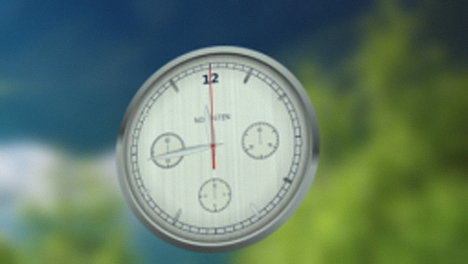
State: 11 h 44 min
